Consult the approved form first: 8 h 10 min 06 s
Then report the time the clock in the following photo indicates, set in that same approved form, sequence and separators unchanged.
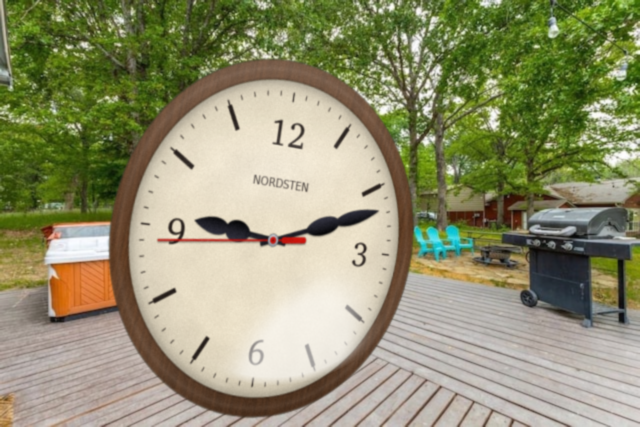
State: 9 h 11 min 44 s
